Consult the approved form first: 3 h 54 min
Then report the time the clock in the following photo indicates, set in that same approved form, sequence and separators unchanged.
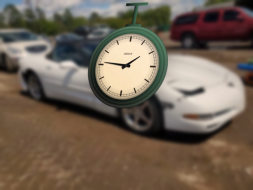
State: 1 h 46 min
